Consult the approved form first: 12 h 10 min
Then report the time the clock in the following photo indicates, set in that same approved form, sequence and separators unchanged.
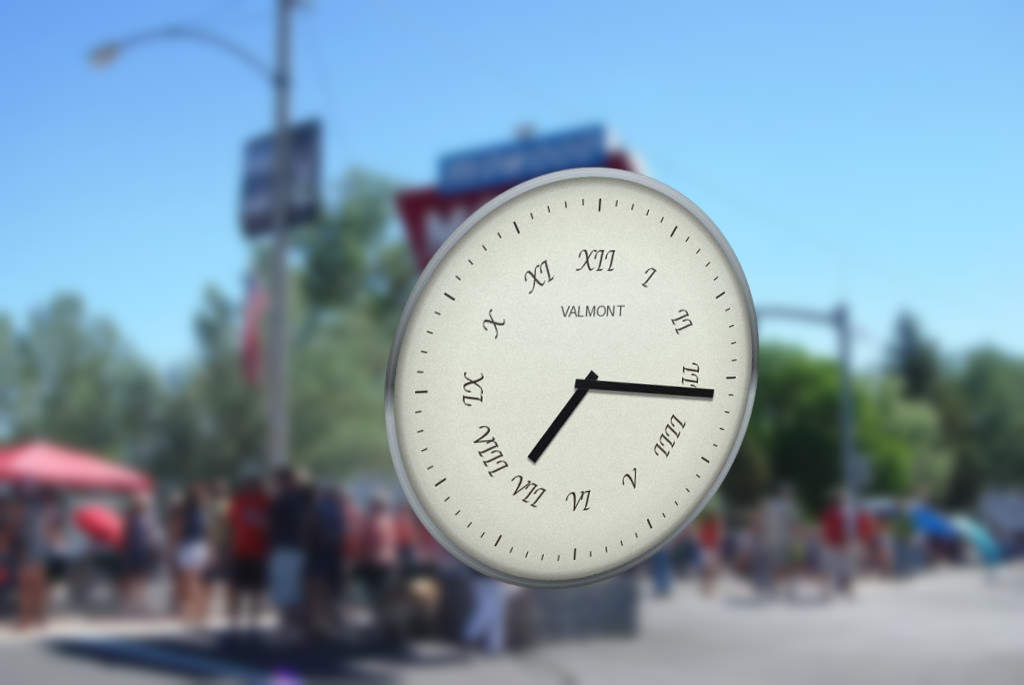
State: 7 h 16 min
